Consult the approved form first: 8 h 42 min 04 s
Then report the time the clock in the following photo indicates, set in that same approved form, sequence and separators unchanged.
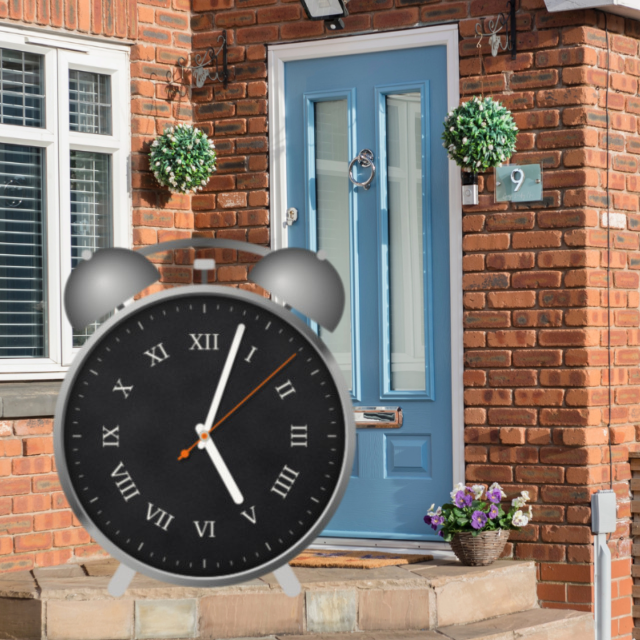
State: 5 h 03 min 08 s
